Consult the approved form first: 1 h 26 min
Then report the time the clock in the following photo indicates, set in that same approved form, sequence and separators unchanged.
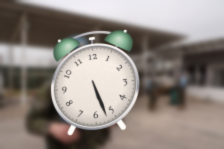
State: 5 h 27 min
